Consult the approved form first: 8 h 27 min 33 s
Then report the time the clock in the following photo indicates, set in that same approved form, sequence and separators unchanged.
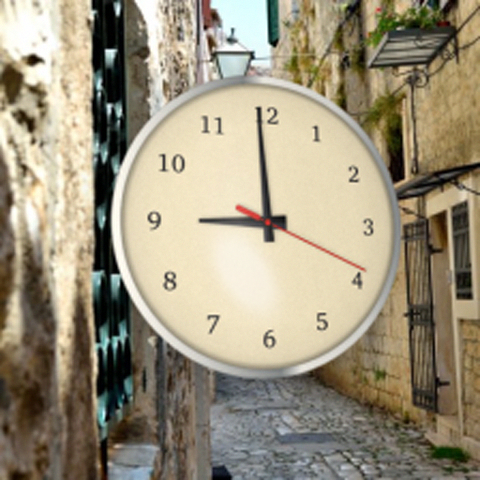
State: 8 h 59 min 19 s
